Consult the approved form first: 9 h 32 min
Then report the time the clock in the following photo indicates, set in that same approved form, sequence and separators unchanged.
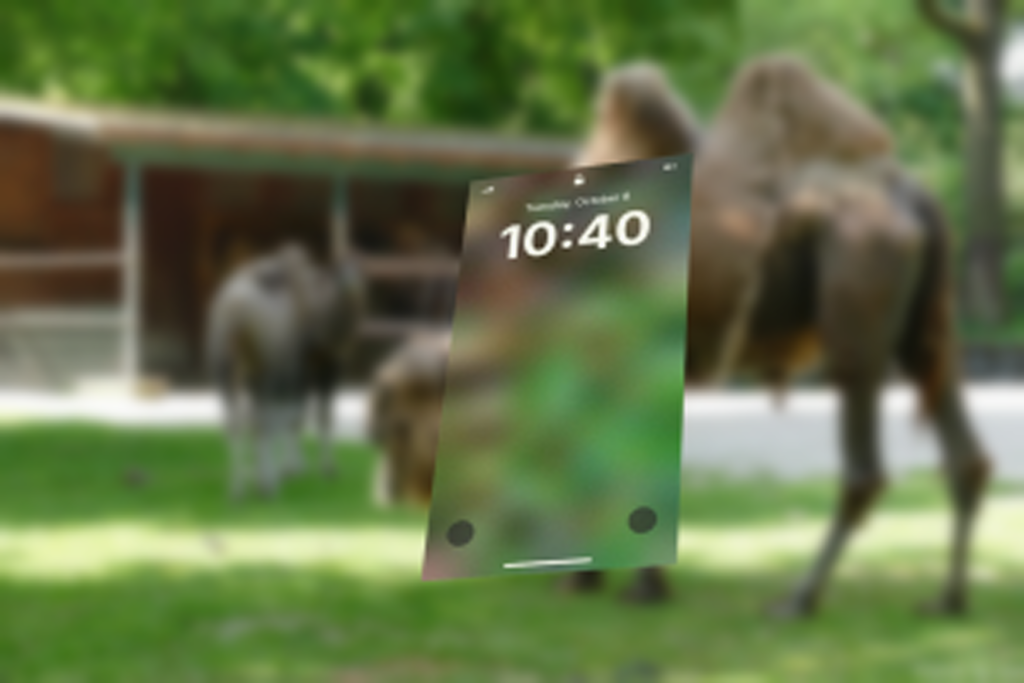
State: 10 h 40 min
